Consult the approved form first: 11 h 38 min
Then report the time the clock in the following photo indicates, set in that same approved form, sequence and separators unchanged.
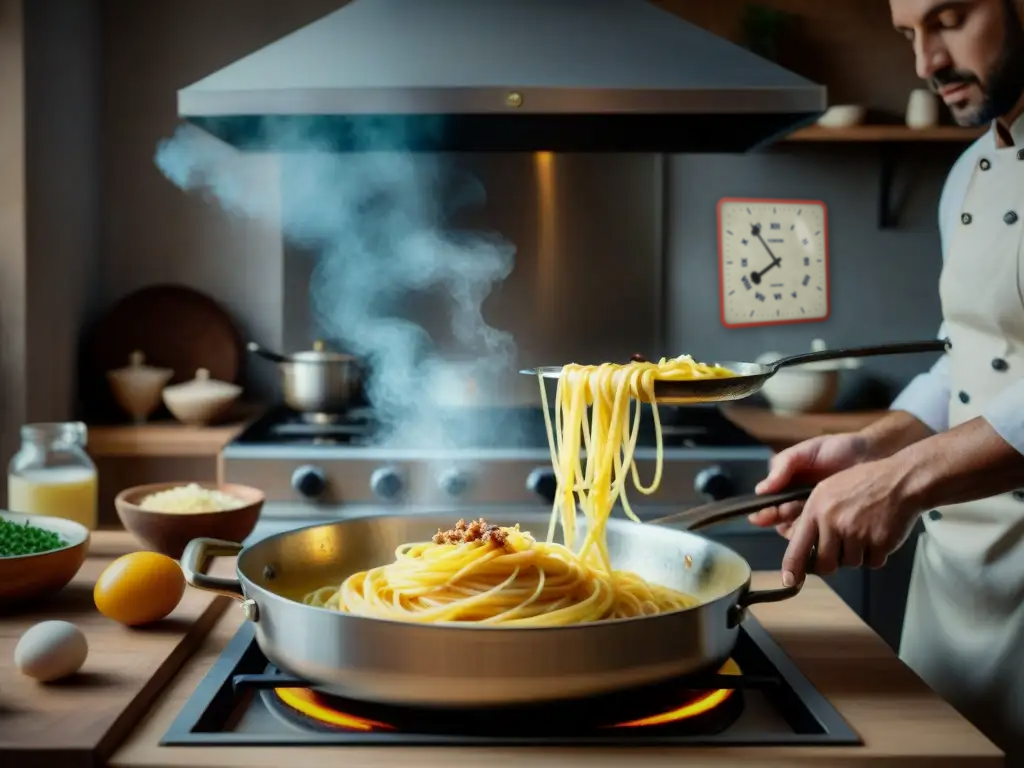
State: 7 h 54 min
